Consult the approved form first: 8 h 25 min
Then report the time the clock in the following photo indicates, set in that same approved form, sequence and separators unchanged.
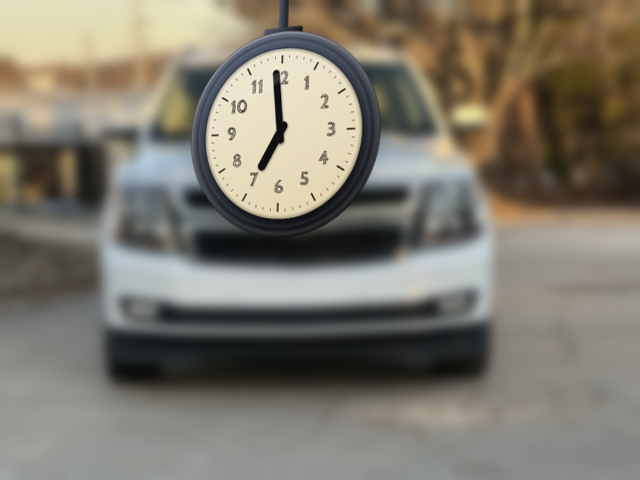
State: 6 h 59 min
